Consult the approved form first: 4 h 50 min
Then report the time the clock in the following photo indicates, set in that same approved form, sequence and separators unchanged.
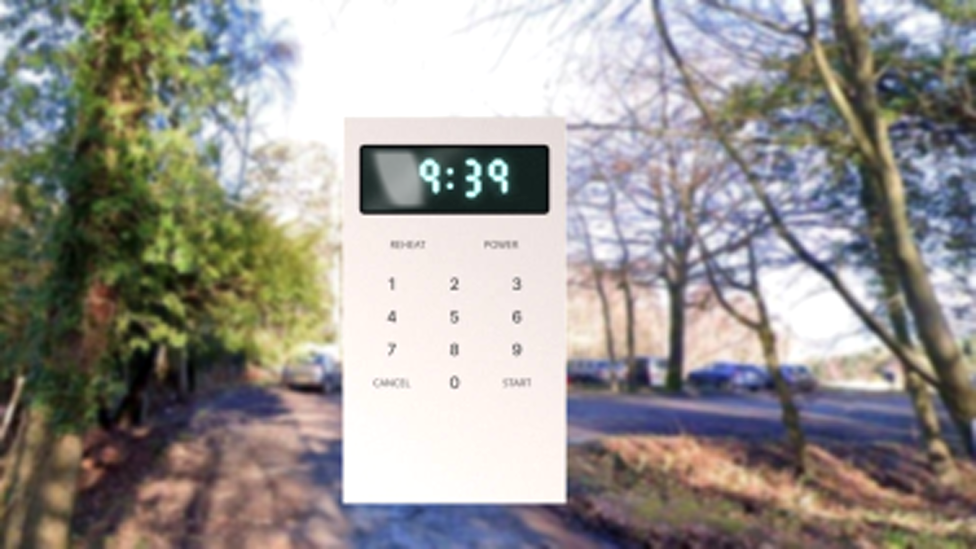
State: 9 h 39 min
